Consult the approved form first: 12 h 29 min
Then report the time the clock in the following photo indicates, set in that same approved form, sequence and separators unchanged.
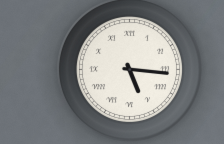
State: 5 h 16 min
